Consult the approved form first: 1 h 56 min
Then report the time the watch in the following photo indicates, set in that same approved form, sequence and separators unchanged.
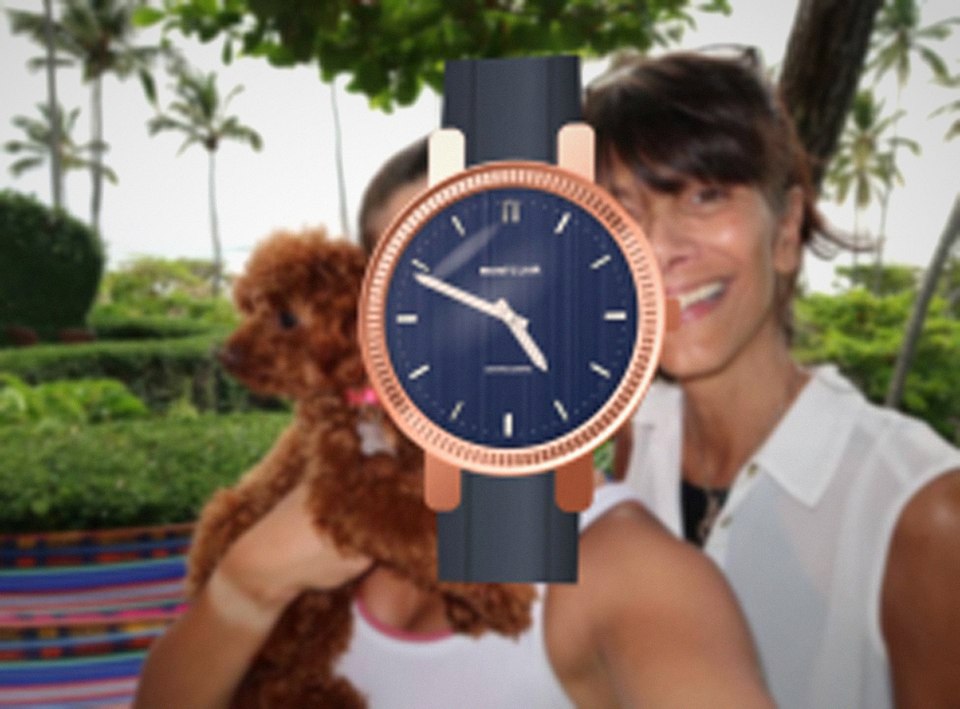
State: 4 h 49 min
